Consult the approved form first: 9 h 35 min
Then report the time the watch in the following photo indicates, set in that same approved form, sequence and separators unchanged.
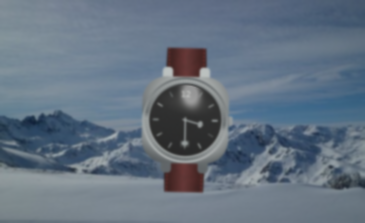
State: 3 h 30 min
